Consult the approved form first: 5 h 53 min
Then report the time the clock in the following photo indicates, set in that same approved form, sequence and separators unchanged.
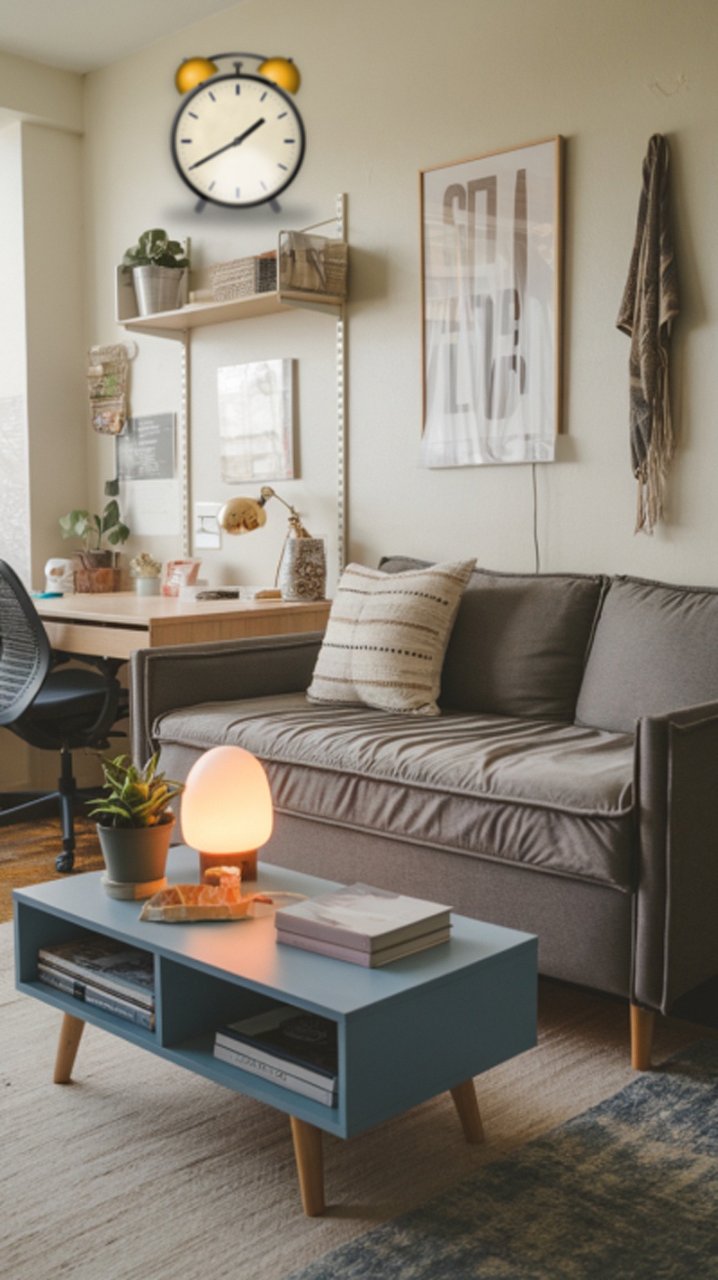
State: 1 h 40 min
